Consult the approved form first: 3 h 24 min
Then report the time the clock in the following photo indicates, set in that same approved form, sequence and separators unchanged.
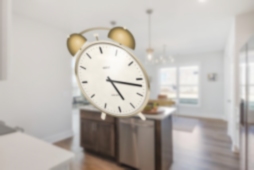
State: 5 h 17 min
